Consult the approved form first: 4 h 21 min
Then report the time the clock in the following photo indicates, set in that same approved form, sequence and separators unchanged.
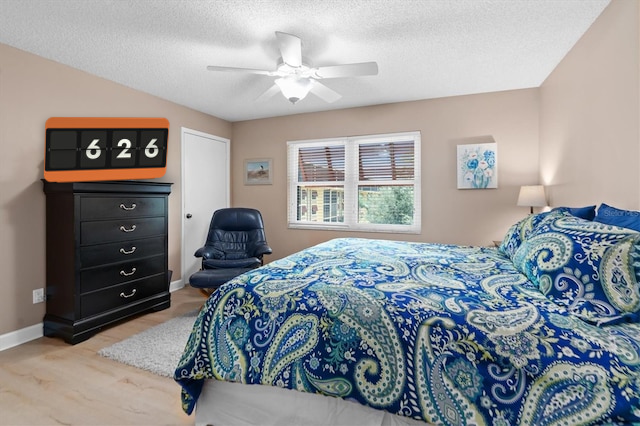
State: 6 h 26 min
